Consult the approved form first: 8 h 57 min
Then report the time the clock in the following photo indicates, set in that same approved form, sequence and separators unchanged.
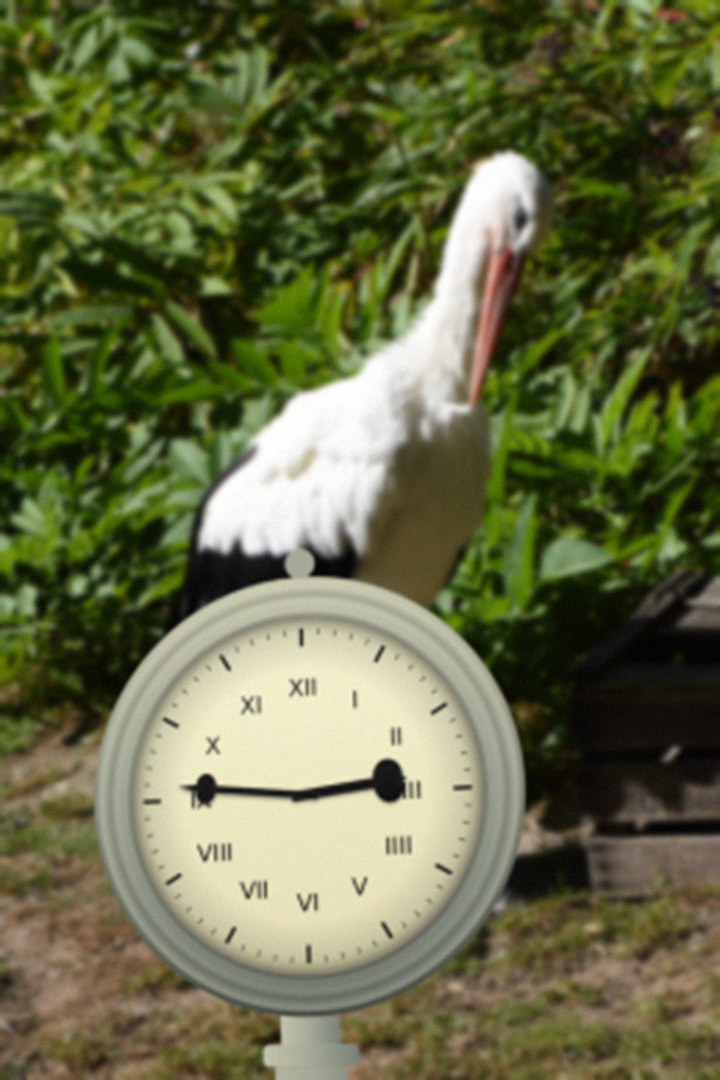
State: 2 h 46 min
